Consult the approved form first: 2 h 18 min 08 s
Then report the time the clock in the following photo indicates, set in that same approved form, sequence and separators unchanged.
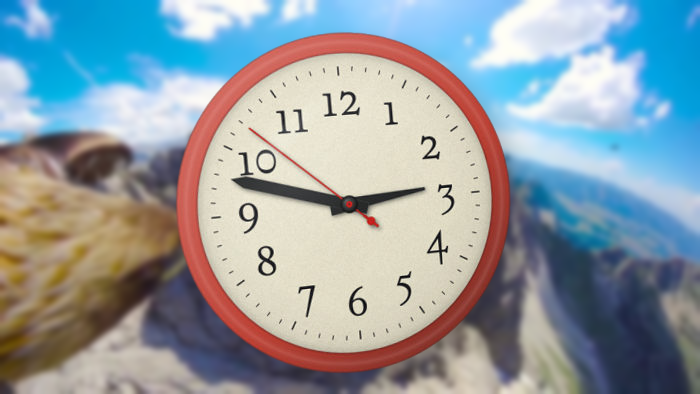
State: 2 h 47 min 52 s
